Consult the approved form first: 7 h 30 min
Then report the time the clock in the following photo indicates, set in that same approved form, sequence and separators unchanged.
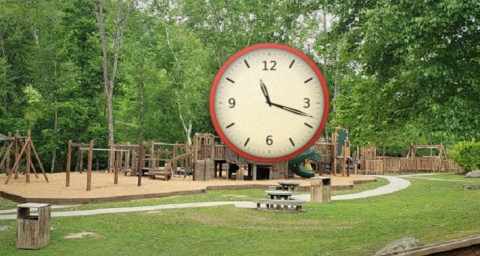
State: 11 h 18 min
